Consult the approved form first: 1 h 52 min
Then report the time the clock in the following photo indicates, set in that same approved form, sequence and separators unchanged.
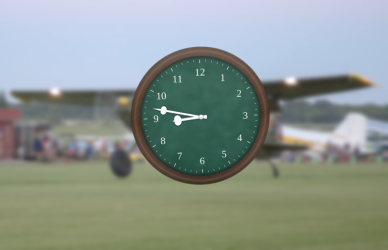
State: 8 h 47 min
